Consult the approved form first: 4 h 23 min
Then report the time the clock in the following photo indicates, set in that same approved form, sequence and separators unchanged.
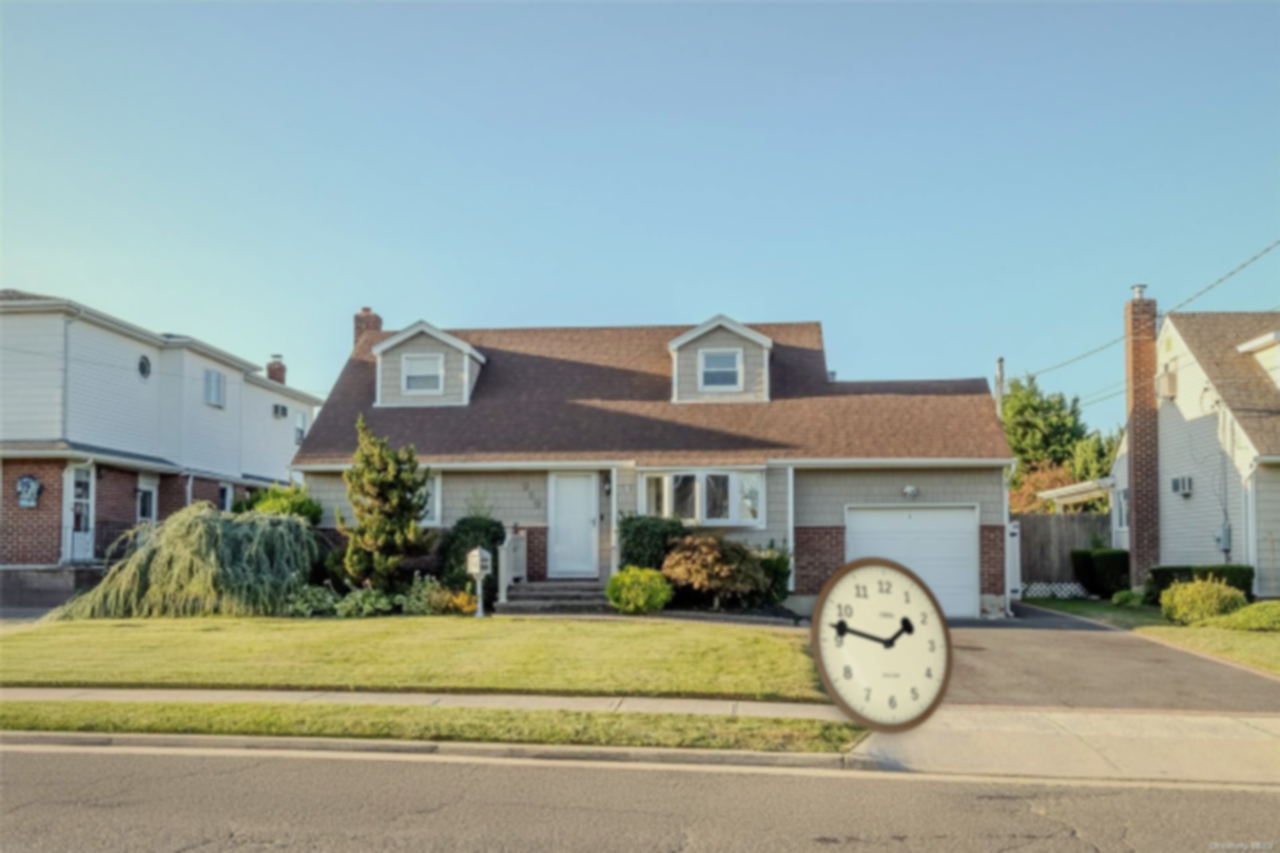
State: 1 h 47 min
